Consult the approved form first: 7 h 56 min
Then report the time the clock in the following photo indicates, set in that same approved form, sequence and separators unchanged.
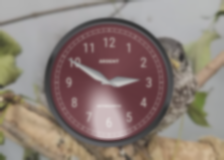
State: 2 h 50 min
